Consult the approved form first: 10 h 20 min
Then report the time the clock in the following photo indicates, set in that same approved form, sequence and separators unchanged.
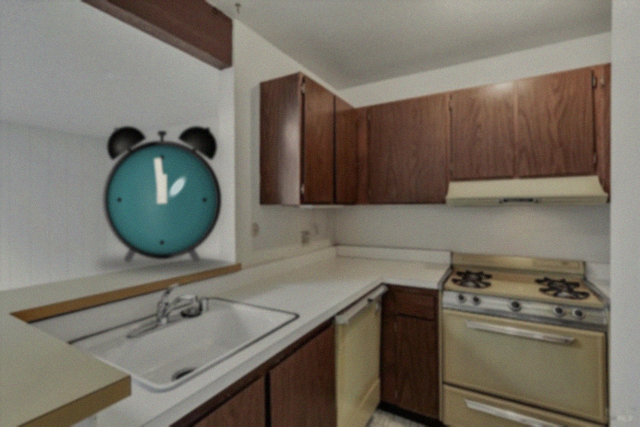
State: 11 h 59 min
